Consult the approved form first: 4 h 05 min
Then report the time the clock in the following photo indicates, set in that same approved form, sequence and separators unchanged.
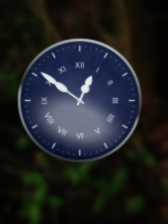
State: 12 h 51 min
